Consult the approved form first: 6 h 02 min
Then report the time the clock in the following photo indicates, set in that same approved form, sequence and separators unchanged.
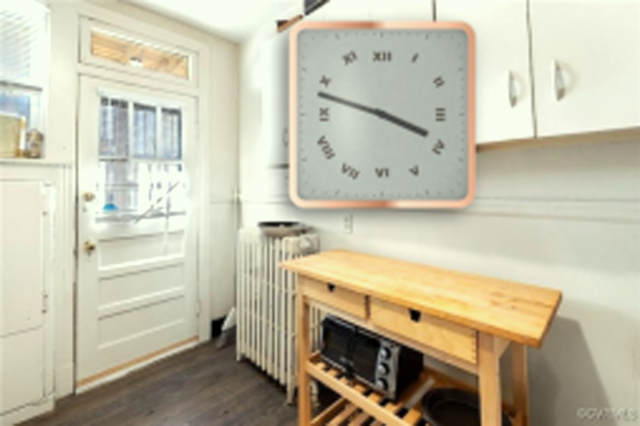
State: 3 h 48 min
